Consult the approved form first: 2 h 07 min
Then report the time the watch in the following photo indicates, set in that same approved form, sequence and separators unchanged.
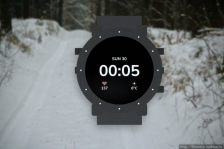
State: 0 h 05 min
